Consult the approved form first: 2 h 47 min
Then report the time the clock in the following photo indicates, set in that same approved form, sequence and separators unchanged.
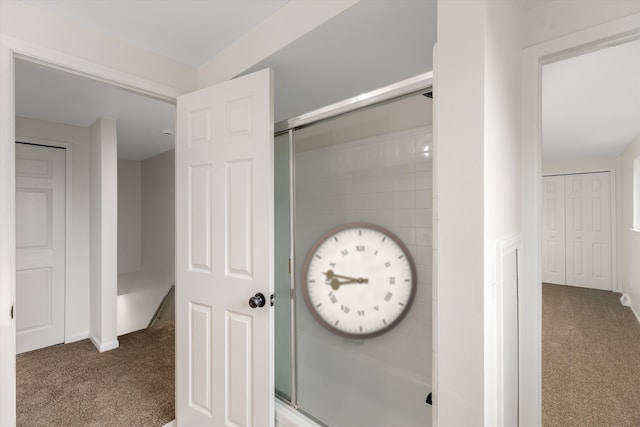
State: 8 h 47 min
